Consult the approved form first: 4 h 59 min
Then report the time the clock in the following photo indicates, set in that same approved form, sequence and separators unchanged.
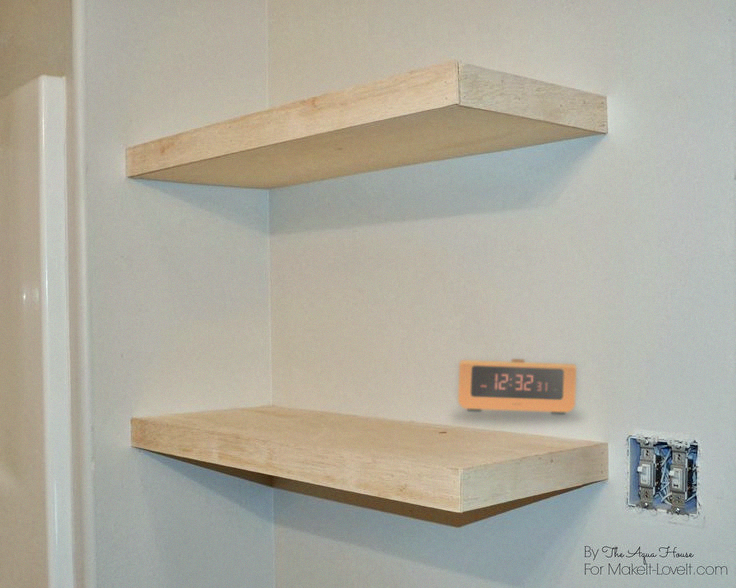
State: 12 h 32 min
